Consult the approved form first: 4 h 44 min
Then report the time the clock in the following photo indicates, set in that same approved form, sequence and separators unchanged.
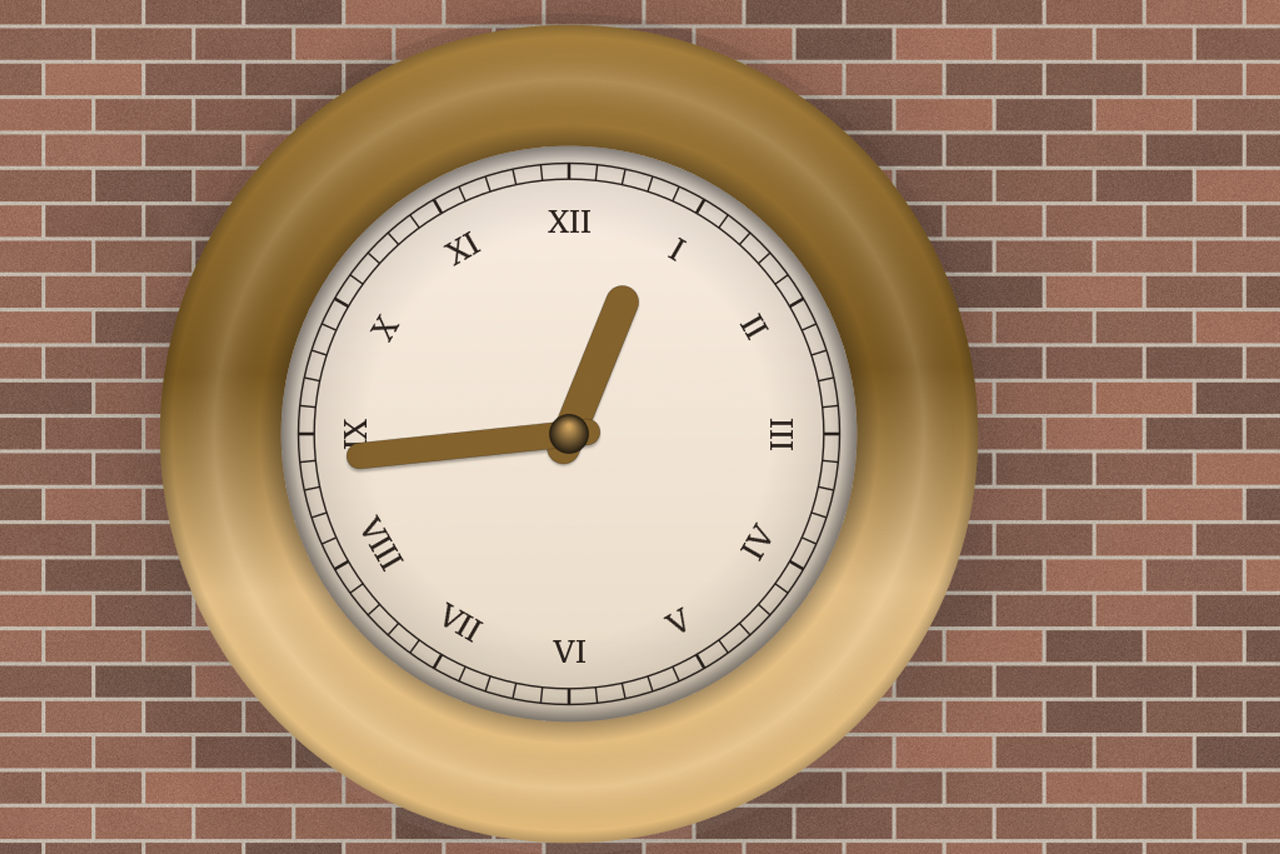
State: 12 h 44 min
